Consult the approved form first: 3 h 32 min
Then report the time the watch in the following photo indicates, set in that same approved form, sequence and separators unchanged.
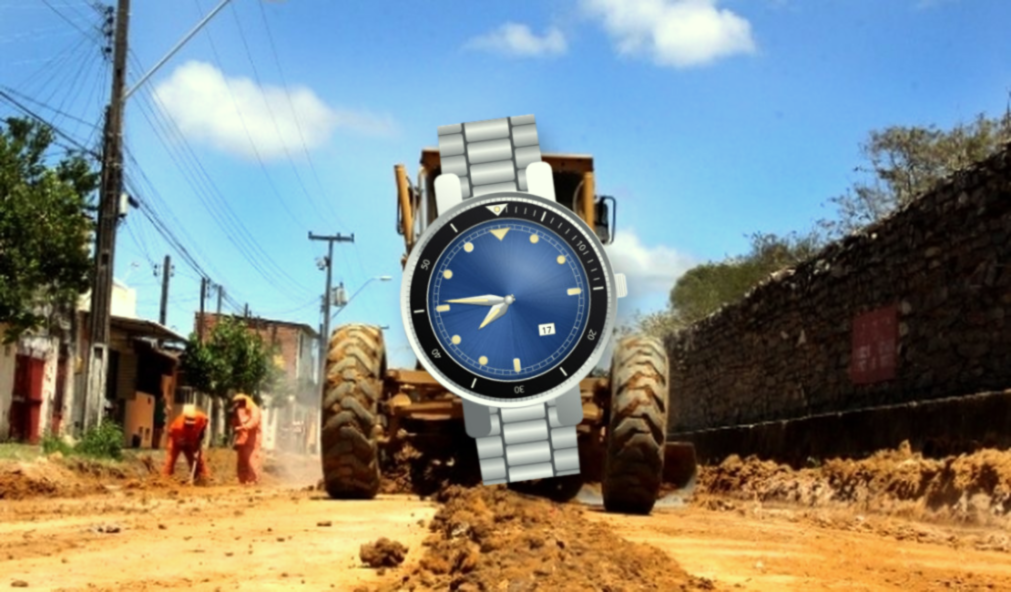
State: 7 h 46 min
